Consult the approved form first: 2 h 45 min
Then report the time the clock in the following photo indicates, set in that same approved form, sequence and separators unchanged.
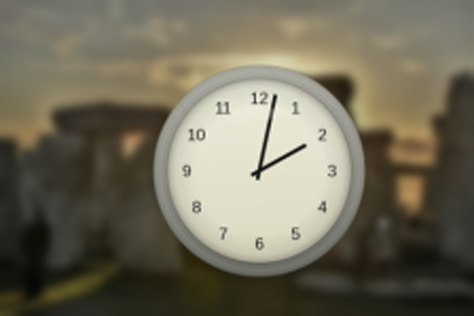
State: 2 h 02 min
